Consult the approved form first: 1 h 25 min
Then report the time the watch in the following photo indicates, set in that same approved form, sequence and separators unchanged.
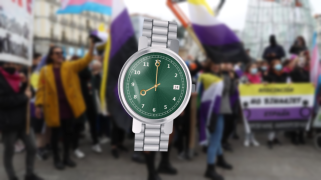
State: 8 h 00 min
